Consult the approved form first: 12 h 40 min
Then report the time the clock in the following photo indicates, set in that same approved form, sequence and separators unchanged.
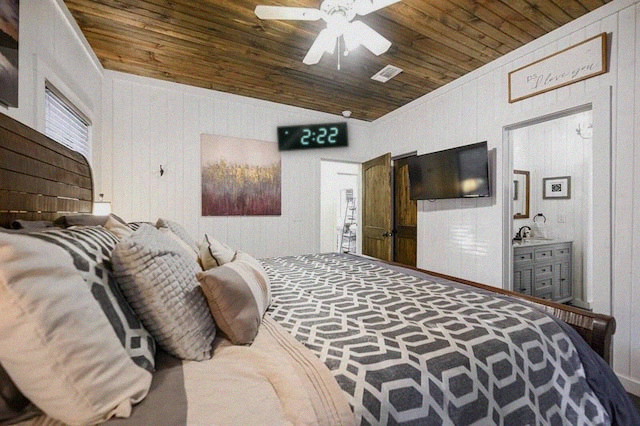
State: 2 h 22 min
